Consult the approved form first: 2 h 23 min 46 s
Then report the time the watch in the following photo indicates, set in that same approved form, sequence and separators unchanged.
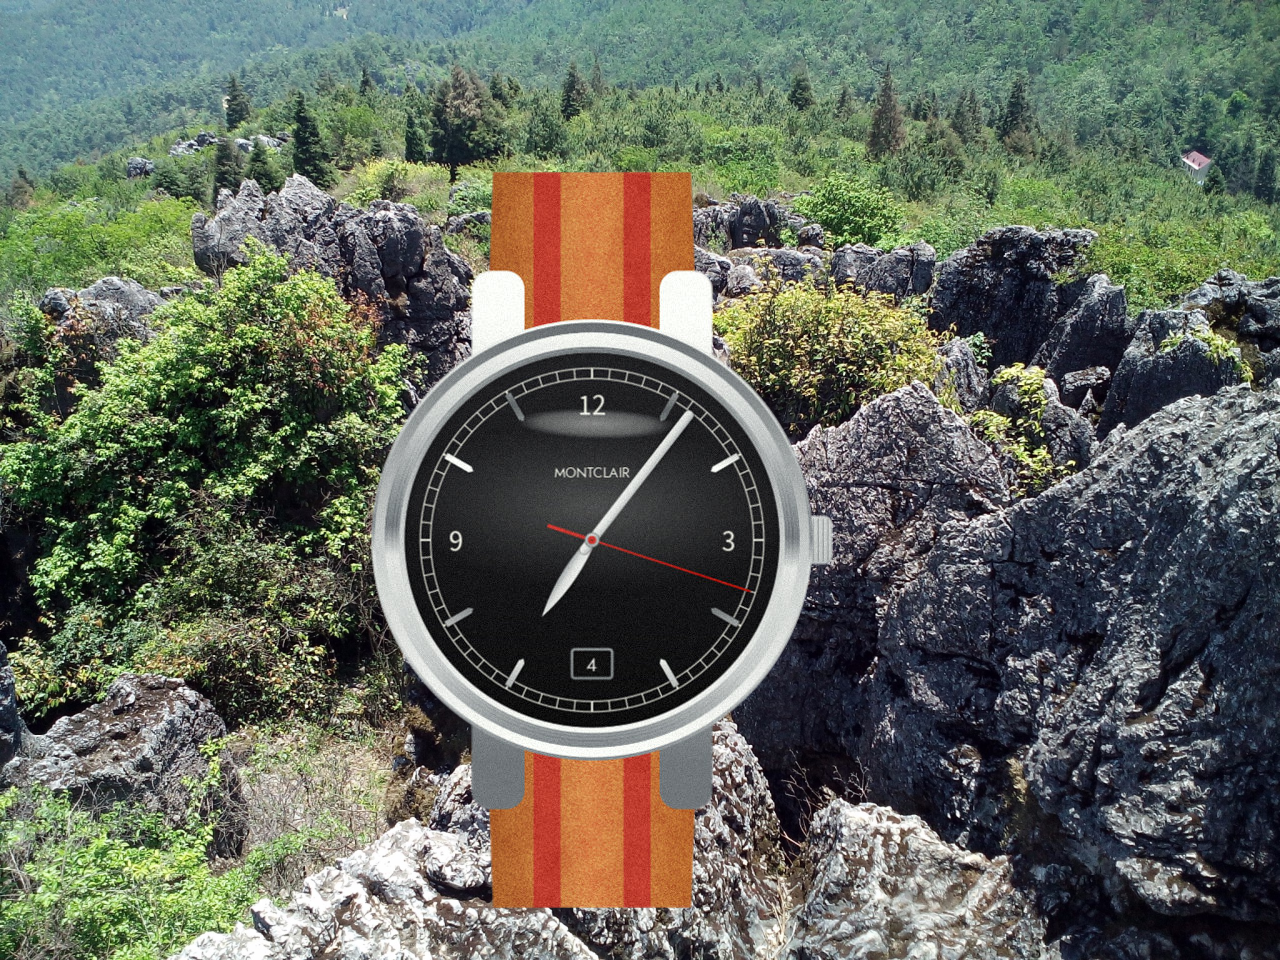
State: 7 h 06 min 18 s
